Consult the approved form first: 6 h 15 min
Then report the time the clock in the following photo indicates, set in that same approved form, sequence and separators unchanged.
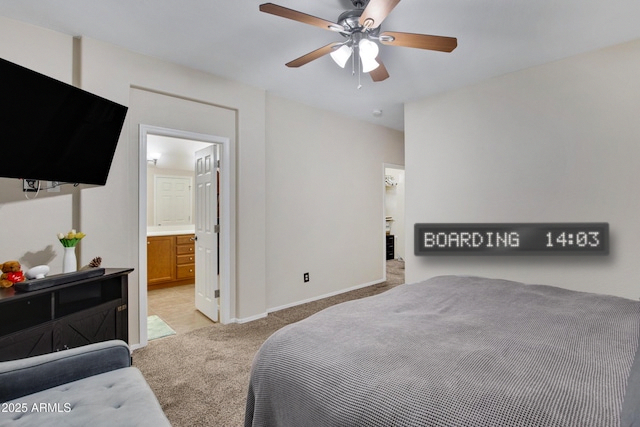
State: 14 h 03 min
